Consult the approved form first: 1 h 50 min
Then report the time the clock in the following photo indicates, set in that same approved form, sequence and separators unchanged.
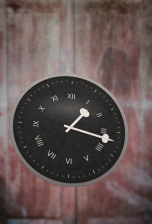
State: 1 h 17 min
